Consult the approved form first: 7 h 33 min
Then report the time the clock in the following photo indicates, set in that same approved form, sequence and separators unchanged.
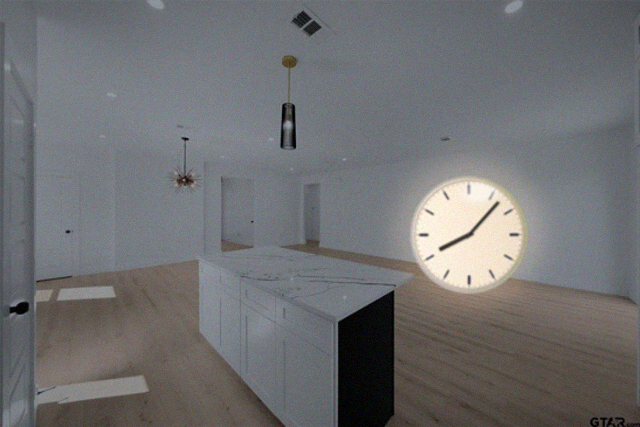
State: 8 h 07 min
